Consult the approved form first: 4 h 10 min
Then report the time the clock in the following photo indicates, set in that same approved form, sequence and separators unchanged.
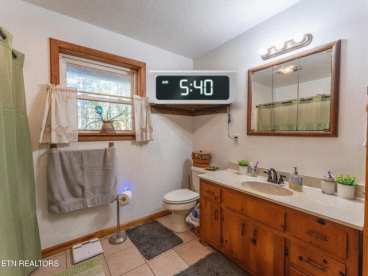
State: 5 h 40 min
